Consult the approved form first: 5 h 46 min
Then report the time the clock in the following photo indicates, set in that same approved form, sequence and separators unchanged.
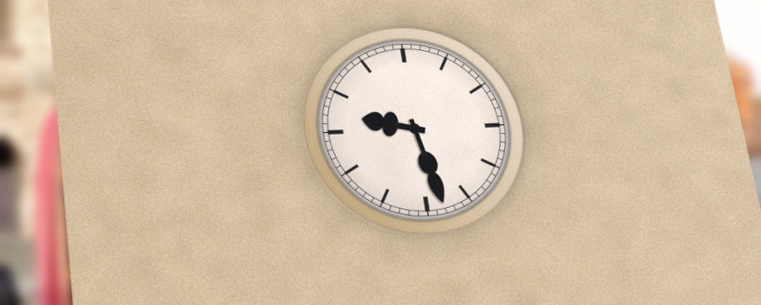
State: 9 h 28 min
